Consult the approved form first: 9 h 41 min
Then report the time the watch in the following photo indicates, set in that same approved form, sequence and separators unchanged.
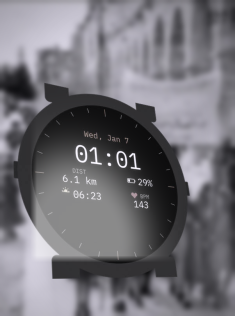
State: 1 h 01 min
